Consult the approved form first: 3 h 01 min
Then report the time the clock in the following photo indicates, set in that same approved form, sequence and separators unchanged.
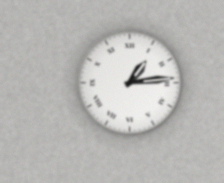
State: 1 h 14 min
